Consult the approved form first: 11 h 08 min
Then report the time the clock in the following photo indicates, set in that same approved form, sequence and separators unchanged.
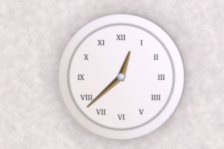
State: 12 h 38 min
